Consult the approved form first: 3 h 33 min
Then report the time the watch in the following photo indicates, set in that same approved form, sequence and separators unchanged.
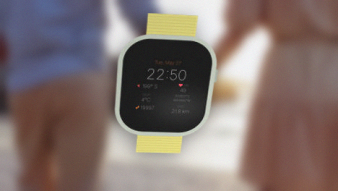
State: 22 h 50 min
